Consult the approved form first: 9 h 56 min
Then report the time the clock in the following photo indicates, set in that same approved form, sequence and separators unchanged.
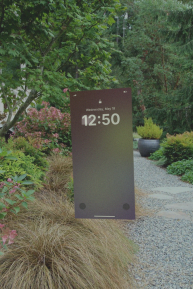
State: 12 h 50 min
